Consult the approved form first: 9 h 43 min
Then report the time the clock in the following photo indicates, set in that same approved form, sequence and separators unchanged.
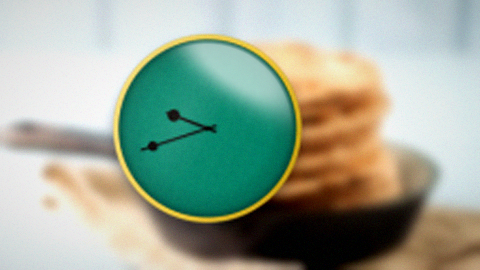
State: 9 h 42 min
